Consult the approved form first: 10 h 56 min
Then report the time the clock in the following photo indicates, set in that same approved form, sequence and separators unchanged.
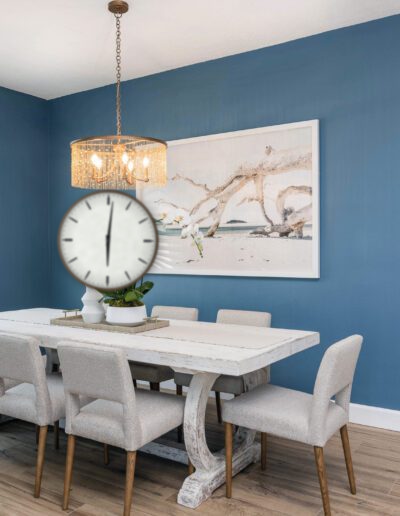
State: 6 h 01 min
